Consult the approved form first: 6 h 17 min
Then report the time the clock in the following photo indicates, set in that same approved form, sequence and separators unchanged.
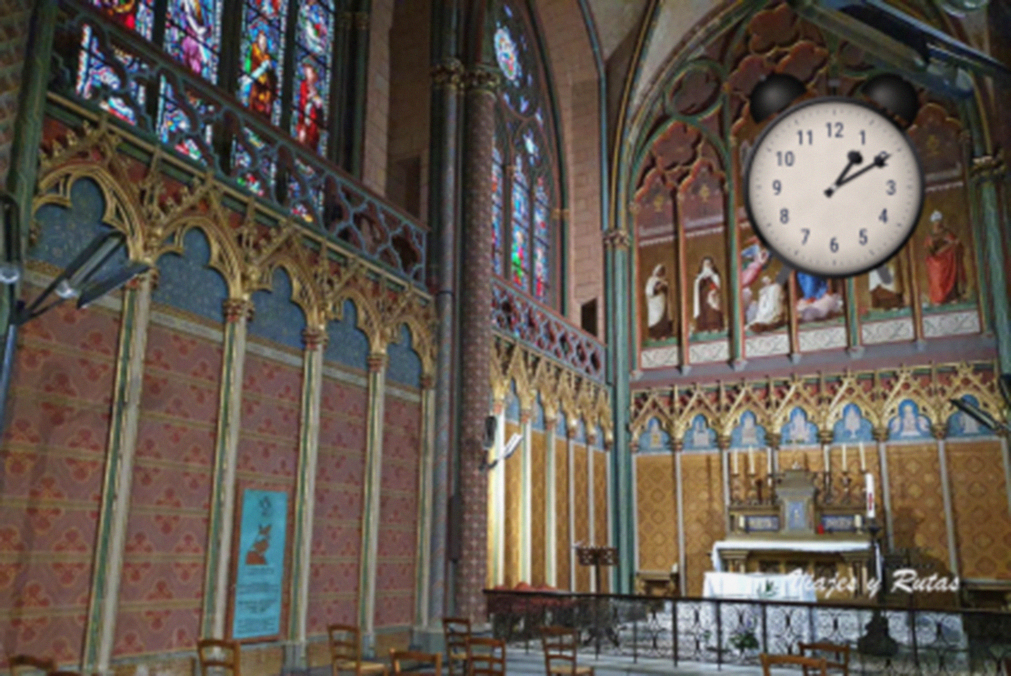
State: 1 h 10 min
